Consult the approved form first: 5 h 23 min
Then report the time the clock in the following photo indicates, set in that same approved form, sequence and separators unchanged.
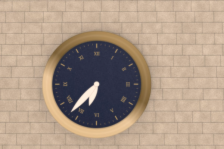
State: 6 h 37 min
